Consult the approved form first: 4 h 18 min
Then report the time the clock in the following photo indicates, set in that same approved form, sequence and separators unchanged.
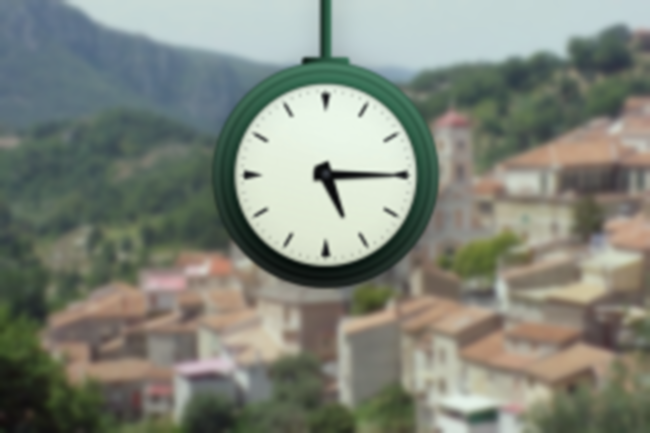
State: 5 h 15 min
